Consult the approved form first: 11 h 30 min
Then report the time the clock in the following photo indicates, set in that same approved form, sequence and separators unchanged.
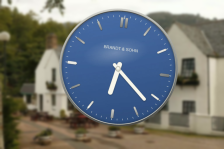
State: 6 h 22 min
